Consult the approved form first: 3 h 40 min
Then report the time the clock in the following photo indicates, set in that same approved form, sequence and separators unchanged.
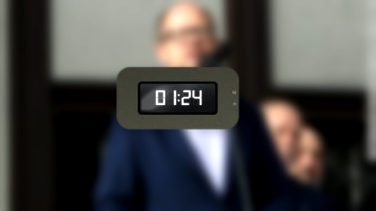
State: 1 h 24 min
